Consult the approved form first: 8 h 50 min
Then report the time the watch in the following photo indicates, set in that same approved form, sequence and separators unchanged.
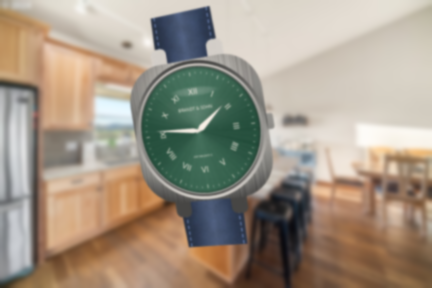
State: 1 h 46 min
